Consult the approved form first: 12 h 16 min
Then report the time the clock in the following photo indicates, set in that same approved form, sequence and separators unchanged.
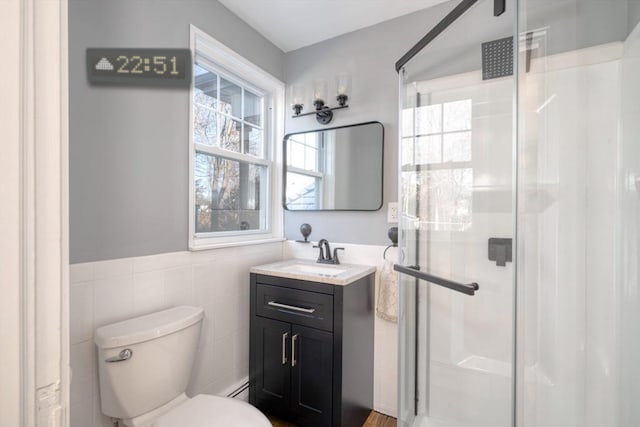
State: 22 h 51 min
